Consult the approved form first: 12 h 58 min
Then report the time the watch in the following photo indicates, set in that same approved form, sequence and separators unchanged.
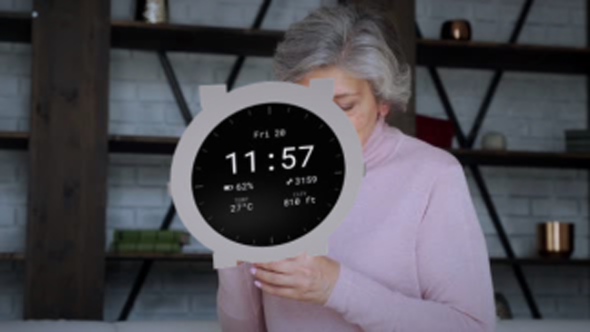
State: 11 h 57 min
